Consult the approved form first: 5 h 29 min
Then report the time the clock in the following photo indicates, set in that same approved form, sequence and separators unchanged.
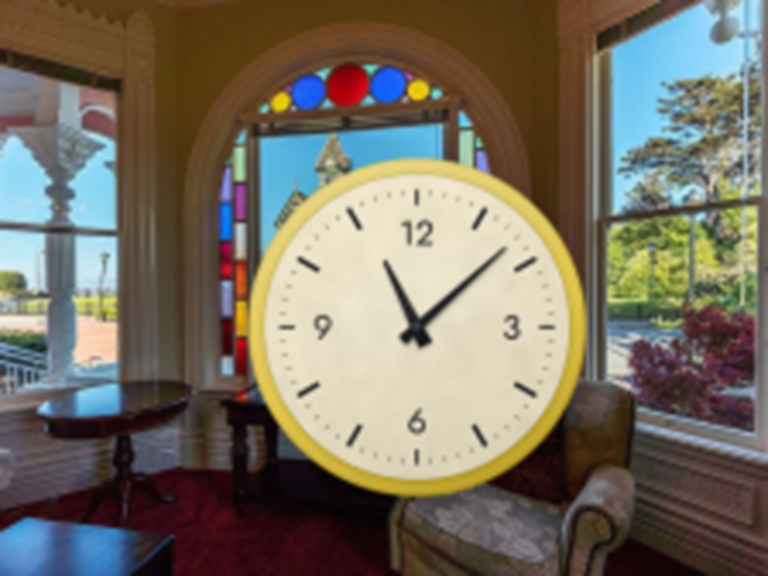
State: 11 h 08 min
